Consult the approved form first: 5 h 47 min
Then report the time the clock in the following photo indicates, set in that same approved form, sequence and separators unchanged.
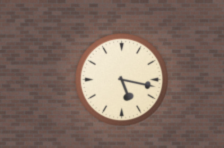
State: 5 h 17 min
